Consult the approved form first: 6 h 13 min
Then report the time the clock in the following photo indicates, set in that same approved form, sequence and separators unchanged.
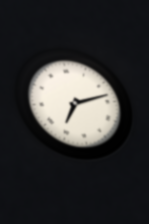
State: 7 h 13 min
